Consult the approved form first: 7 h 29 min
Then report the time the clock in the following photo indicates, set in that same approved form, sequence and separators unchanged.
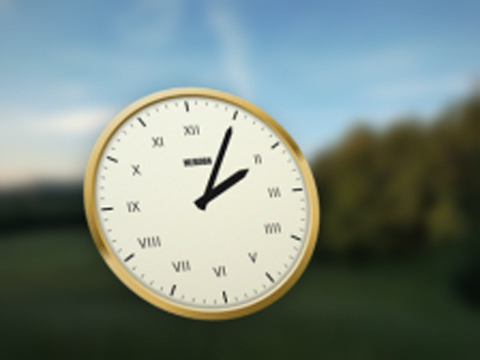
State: 2 h 05 min
